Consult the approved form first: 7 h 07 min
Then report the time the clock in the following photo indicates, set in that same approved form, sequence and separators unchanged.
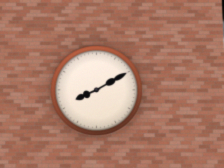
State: 8 h 10 min
